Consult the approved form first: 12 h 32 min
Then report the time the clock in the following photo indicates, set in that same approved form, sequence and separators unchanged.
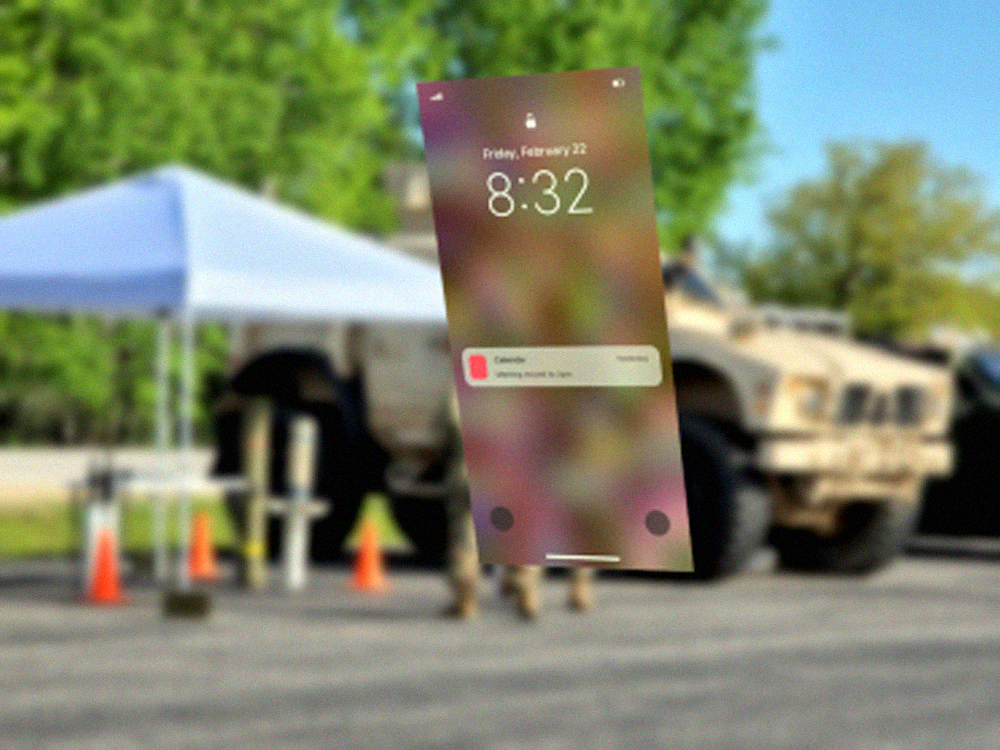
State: 8 h 32 min
